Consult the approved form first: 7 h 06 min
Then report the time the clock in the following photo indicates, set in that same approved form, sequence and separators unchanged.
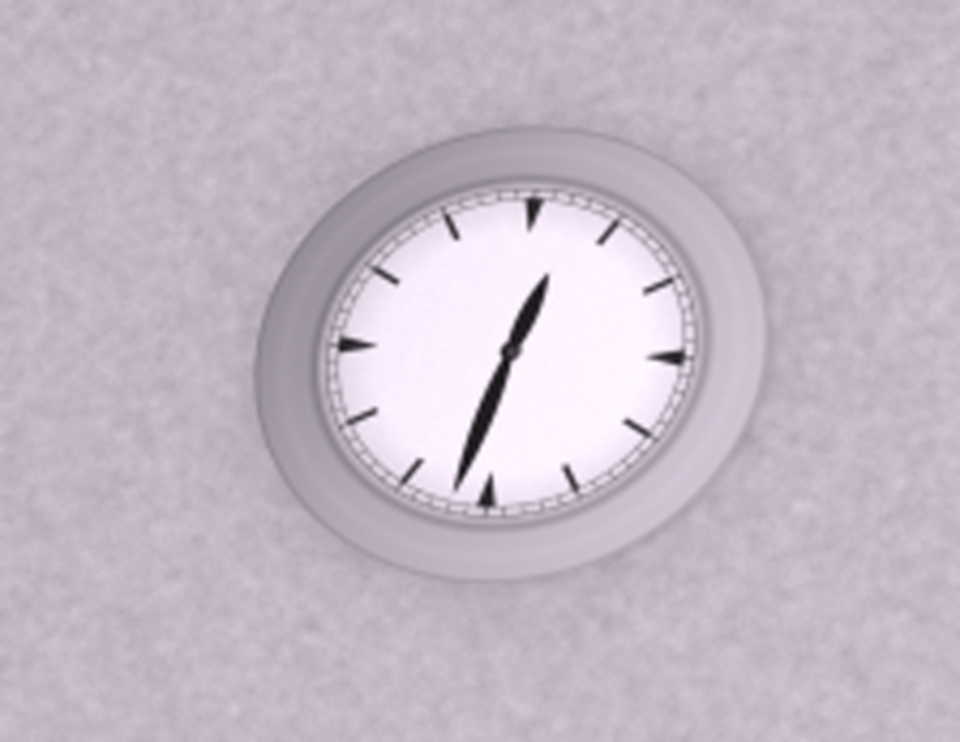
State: 12 h 32 min
